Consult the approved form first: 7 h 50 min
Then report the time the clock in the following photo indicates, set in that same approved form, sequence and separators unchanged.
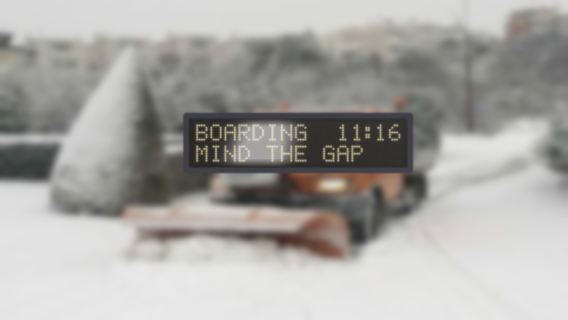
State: 11 h 16 min
